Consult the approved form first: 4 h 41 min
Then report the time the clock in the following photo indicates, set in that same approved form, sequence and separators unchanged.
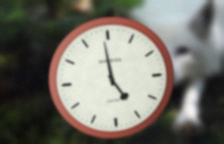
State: 4 h 59 min
